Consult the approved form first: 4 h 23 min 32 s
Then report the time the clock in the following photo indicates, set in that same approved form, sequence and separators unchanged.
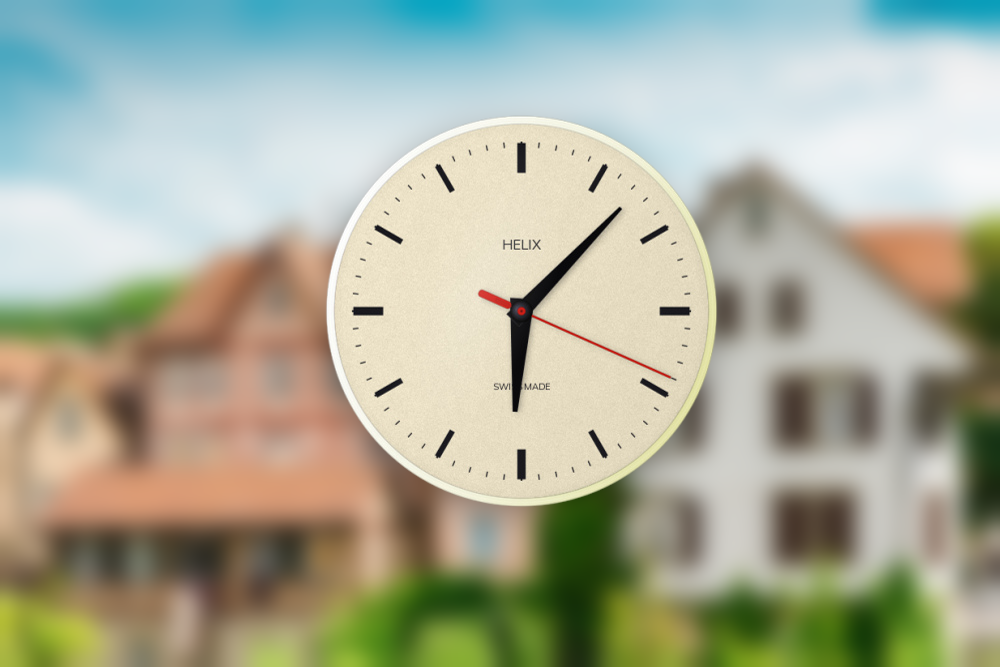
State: 6 h 07 min 19 s
